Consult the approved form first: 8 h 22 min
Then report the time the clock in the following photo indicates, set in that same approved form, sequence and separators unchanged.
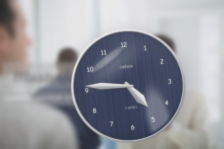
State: 4 h 46 min
